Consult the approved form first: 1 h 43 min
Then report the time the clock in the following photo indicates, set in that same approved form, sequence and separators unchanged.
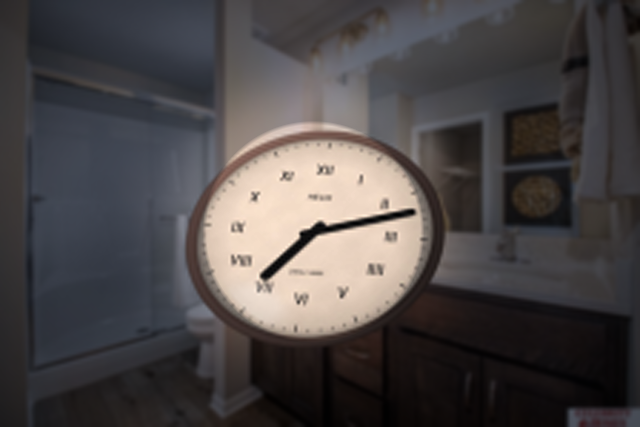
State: 7 h 12 min
